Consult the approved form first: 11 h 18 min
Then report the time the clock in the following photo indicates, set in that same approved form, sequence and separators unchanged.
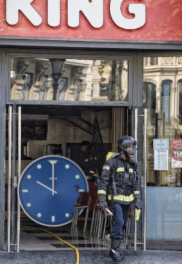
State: 10 h 00 min
